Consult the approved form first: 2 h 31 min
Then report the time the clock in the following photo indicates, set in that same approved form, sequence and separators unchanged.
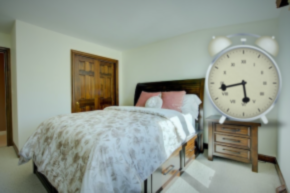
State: 5 h 43 min
